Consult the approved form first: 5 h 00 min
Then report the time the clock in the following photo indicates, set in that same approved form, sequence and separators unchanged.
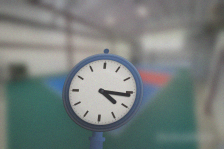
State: 4 h 16 min
